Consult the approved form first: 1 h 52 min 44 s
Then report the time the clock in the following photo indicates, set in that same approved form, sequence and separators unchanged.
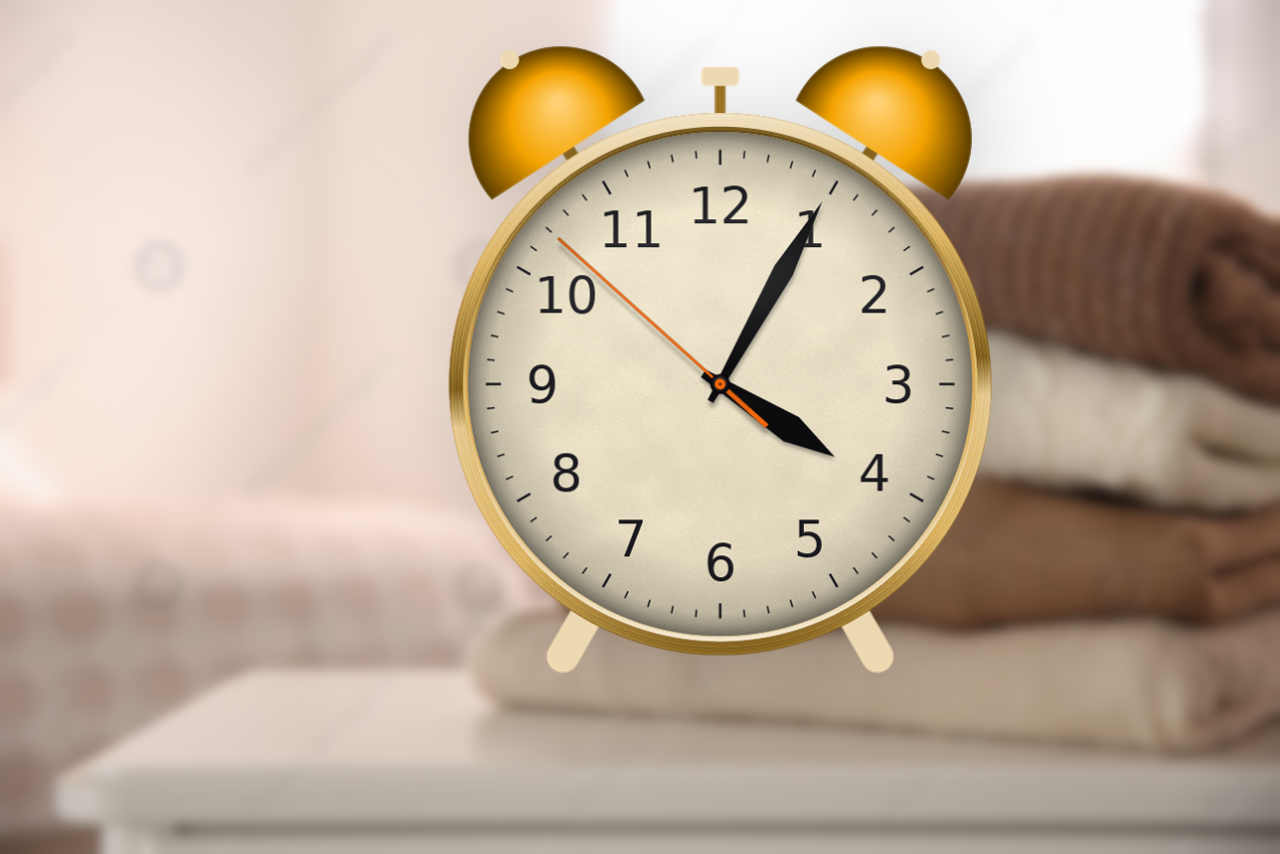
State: 4 h 04 min 52 s
